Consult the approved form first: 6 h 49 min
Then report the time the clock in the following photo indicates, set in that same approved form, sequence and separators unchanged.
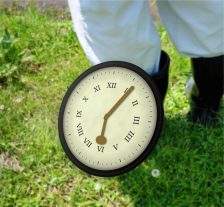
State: 6 h 06 min
